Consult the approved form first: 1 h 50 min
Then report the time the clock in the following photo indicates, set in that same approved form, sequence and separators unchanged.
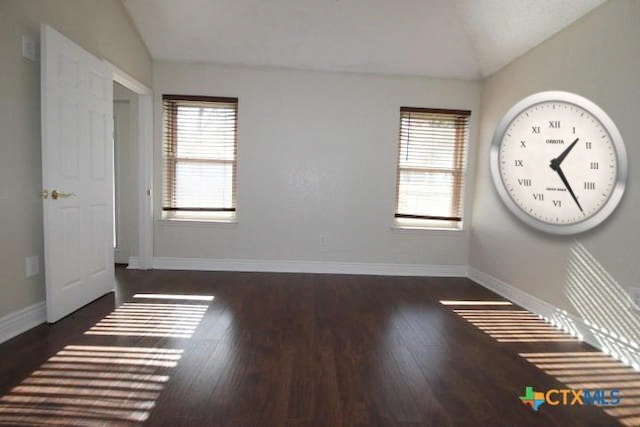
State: 1 h 25 min
